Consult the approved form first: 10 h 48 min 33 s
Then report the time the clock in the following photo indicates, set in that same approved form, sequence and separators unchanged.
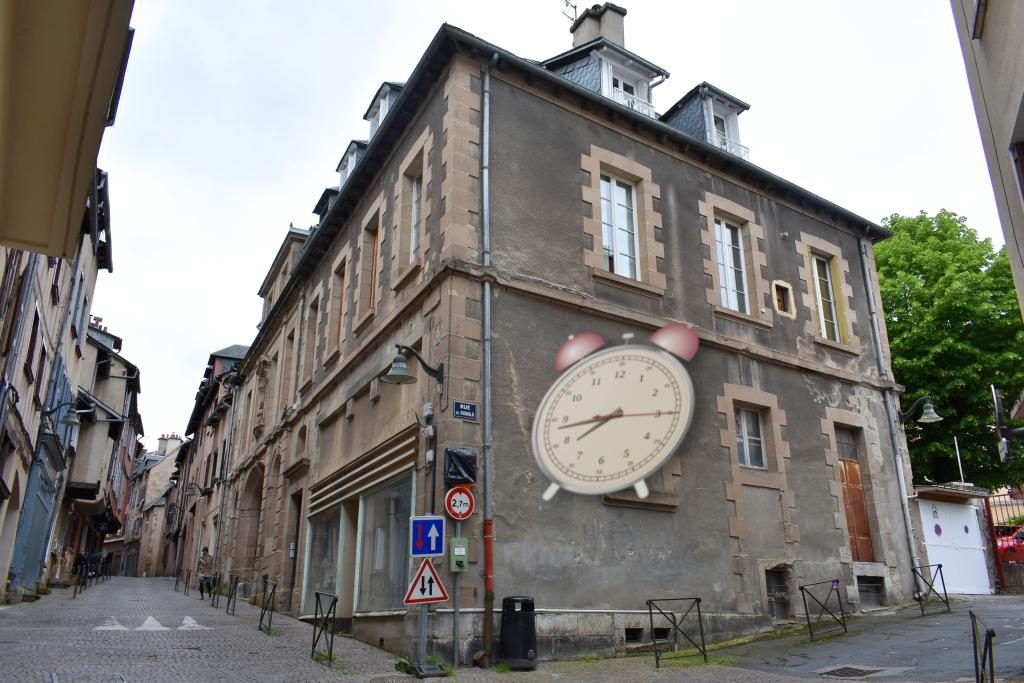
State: 7 h 43 min 15 s
